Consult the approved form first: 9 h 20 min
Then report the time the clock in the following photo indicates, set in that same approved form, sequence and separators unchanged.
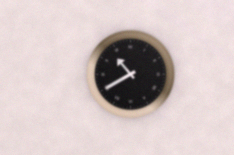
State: 10 h 40 min
